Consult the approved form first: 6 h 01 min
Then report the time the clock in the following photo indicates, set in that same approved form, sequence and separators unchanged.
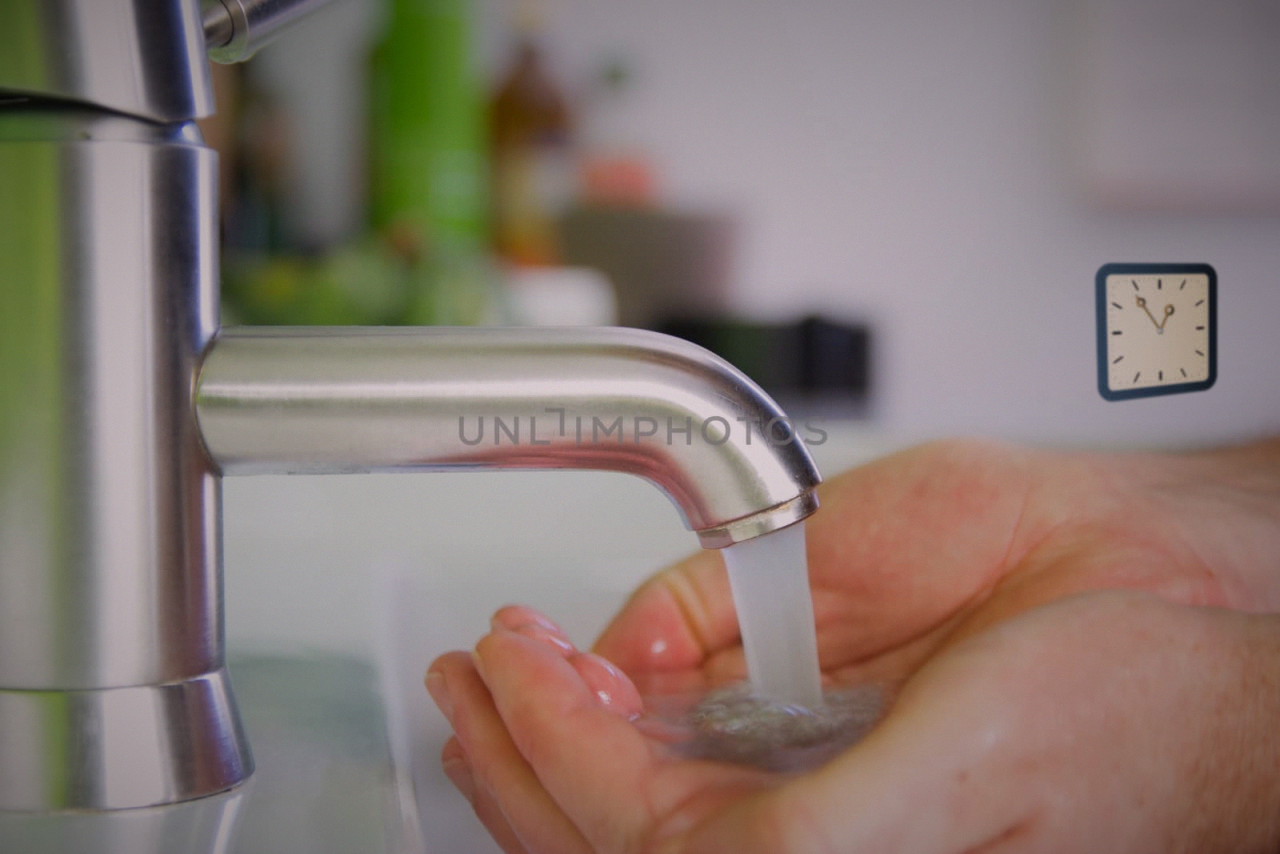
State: 12 h 54 min
